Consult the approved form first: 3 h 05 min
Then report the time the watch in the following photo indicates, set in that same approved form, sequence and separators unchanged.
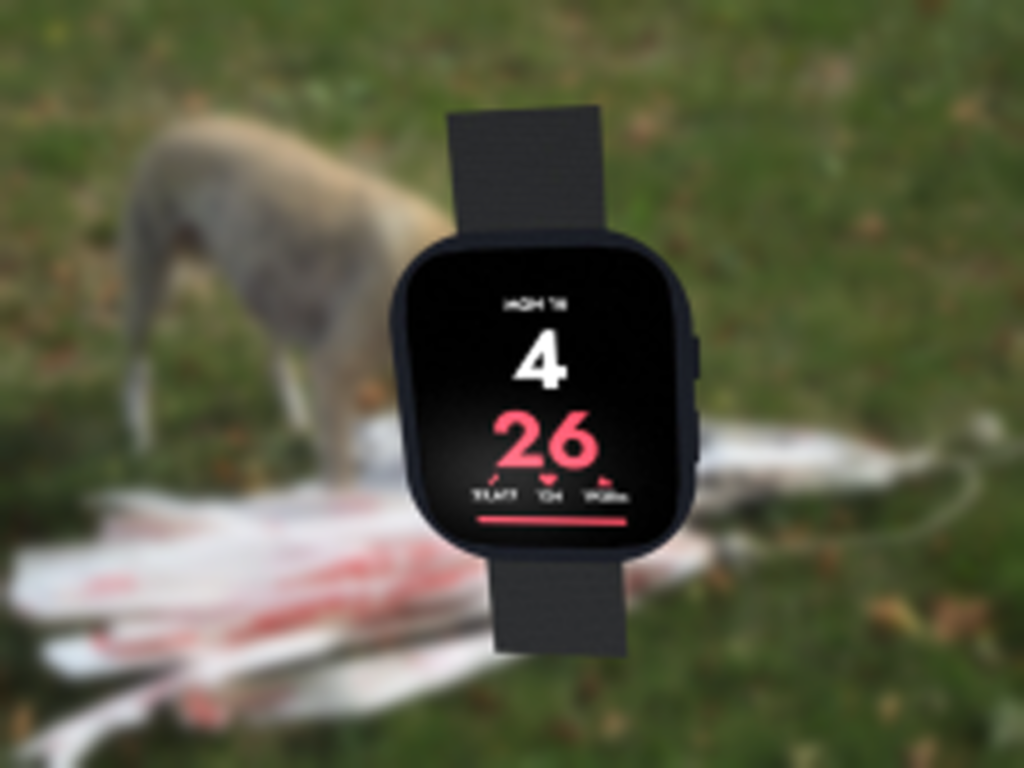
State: 4 h 26 min
